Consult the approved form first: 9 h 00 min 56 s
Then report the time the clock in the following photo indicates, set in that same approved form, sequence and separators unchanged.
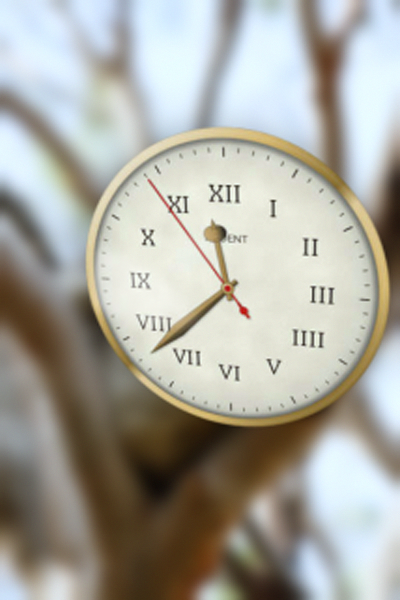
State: 11 h 37 min 54 s
